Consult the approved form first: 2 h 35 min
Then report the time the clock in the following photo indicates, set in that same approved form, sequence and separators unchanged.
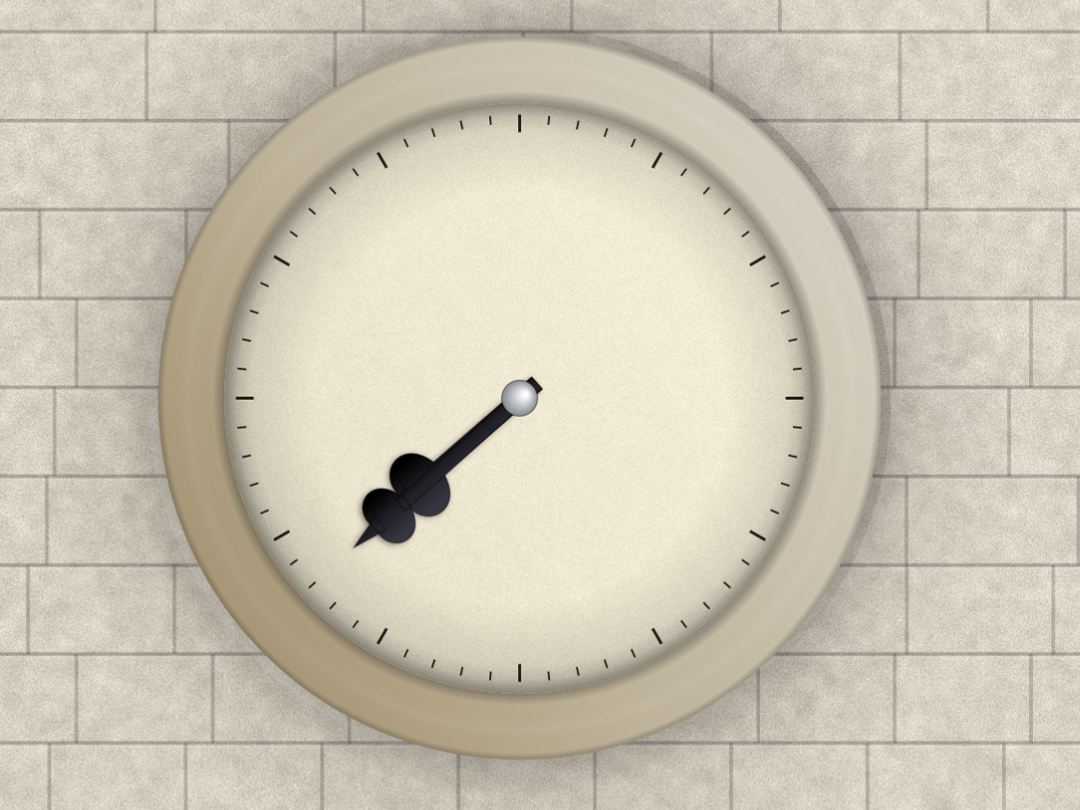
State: 7 h 38 min
